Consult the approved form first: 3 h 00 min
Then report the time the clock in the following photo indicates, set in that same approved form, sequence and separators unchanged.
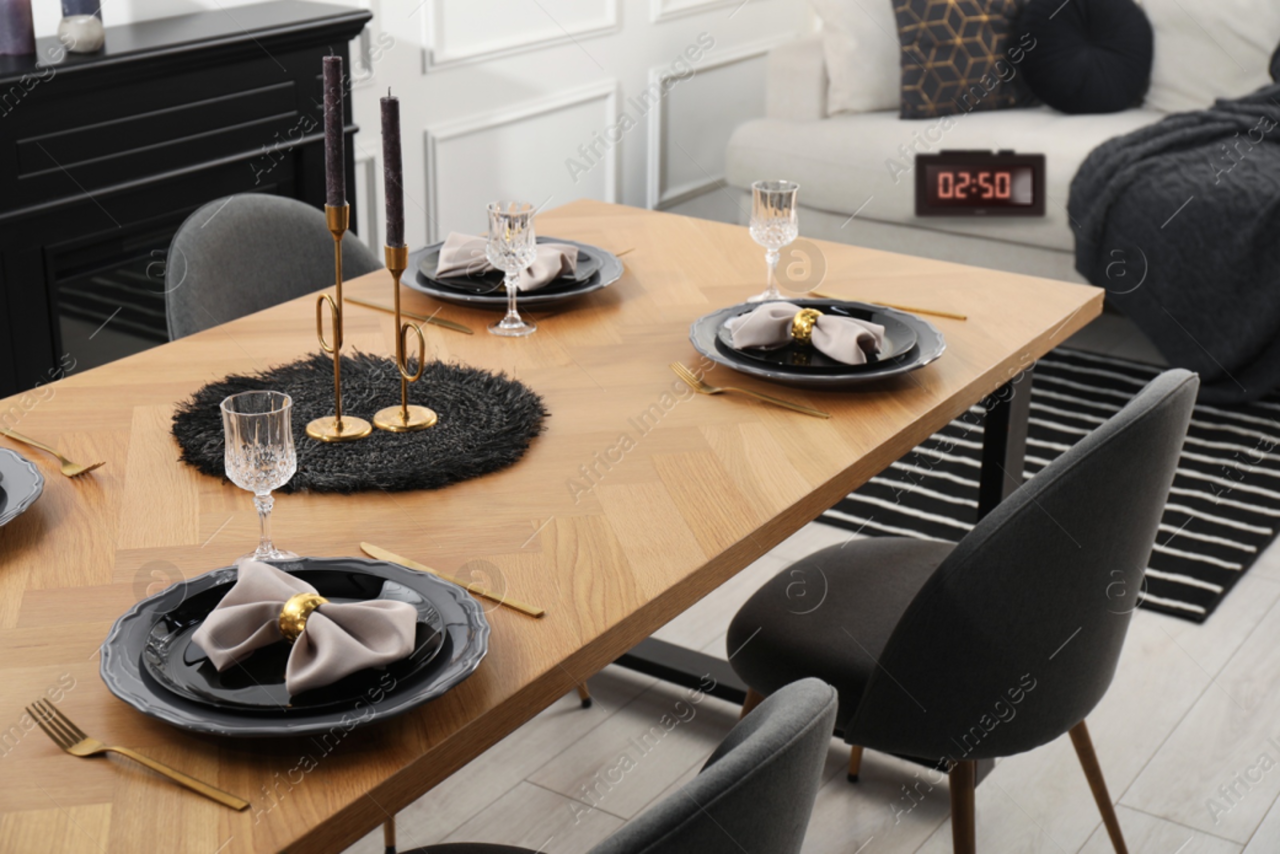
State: 2 h 50 min
